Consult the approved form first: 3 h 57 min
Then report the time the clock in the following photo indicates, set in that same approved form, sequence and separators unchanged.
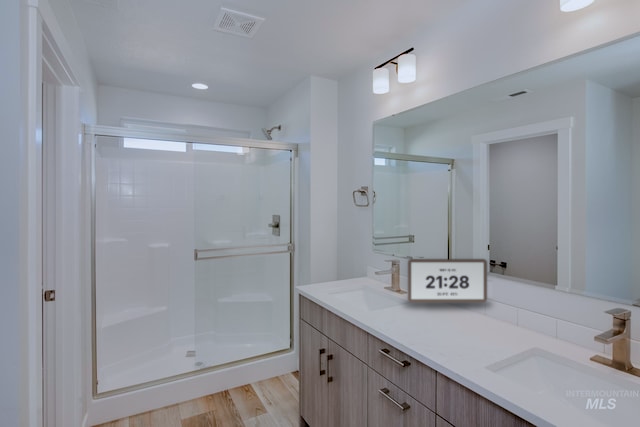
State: 21 h 28 min
